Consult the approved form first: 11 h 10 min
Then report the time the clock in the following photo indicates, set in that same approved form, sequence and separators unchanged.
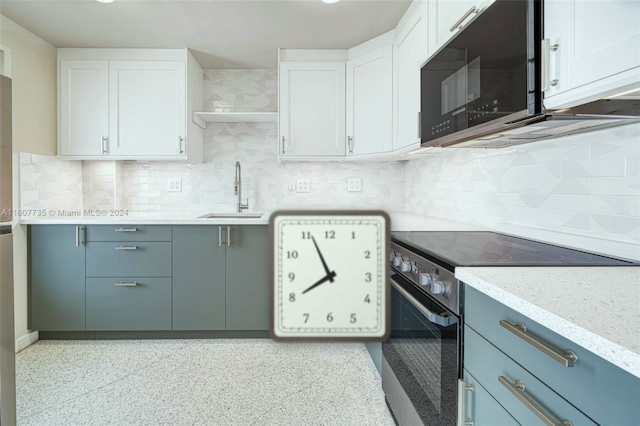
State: 7 h 56 min
